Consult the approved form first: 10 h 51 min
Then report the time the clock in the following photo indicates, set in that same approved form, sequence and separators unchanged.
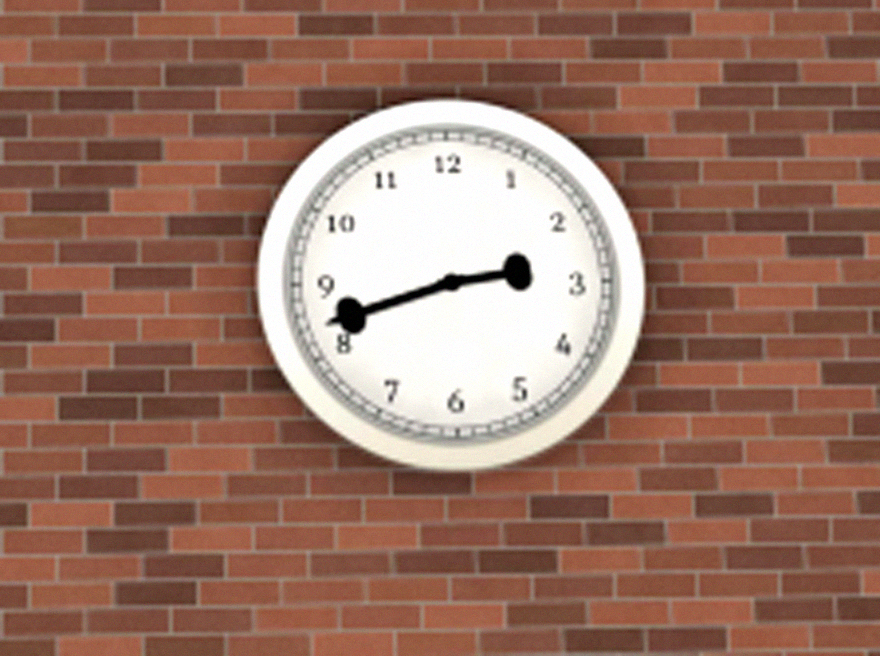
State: 2 h 42 min
